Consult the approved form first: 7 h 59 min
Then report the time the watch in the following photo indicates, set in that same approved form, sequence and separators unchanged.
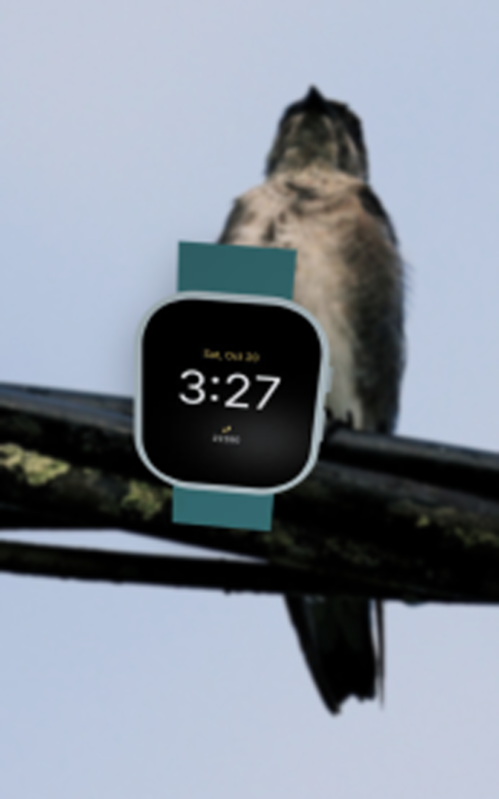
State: 3 h 27 min
